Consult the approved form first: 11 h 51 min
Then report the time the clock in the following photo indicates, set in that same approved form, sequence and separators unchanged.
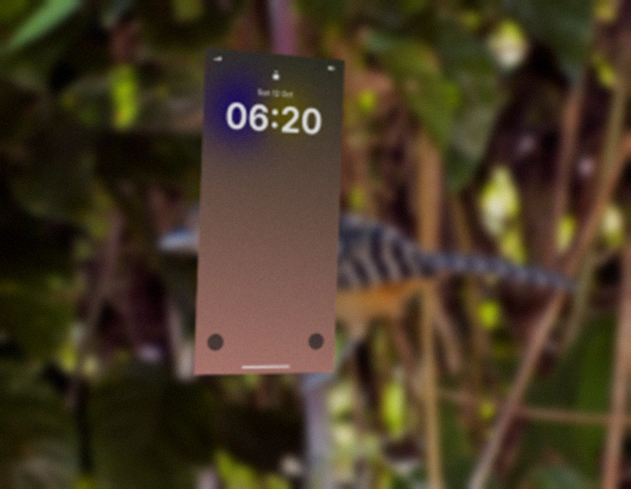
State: 6 h 20 min
